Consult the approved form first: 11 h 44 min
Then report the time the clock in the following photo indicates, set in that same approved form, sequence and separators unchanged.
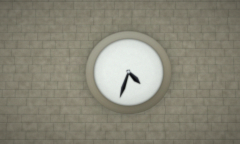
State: 4 h 33 min
